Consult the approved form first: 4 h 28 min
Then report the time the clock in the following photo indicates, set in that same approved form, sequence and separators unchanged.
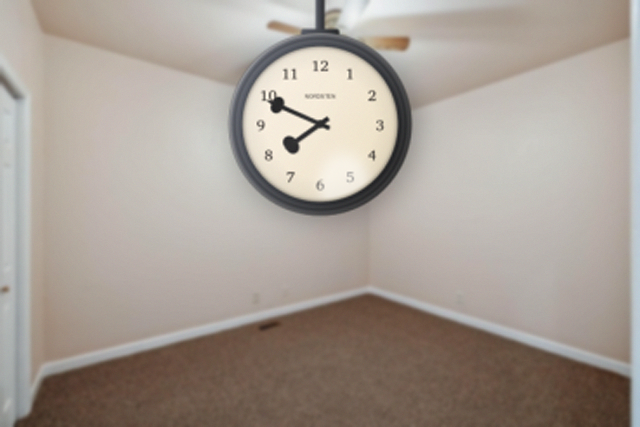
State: 7 h 49 min
